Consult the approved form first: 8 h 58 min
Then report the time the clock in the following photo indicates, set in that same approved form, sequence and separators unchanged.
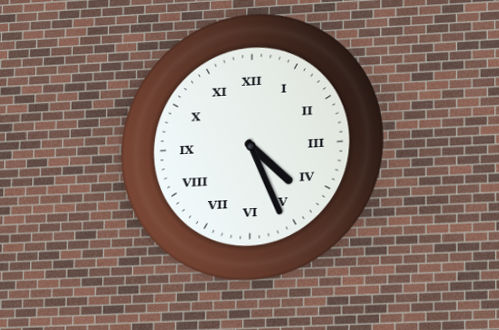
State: 4 h 26 min
